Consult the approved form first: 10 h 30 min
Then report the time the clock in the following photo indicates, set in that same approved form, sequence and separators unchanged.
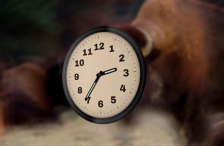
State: 2 h 36 min
